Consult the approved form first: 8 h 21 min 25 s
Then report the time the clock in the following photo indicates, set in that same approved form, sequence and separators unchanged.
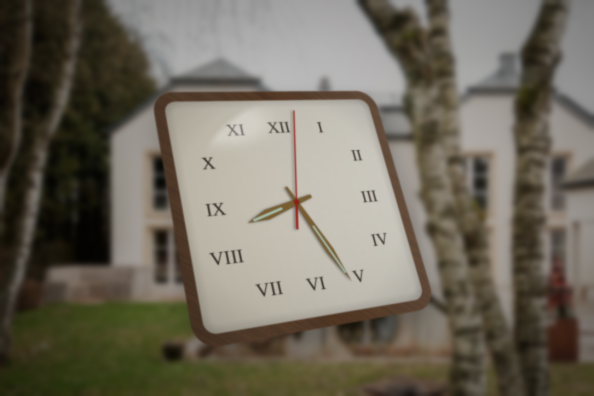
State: 8 h 26 min 02 s
